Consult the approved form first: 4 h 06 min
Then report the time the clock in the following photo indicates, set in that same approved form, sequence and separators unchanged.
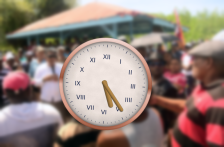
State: 5 h 24 min
